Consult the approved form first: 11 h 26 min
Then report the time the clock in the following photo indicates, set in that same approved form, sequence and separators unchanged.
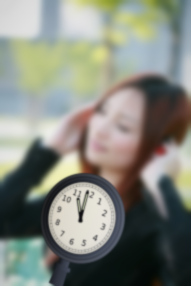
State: 10 h 59 min
